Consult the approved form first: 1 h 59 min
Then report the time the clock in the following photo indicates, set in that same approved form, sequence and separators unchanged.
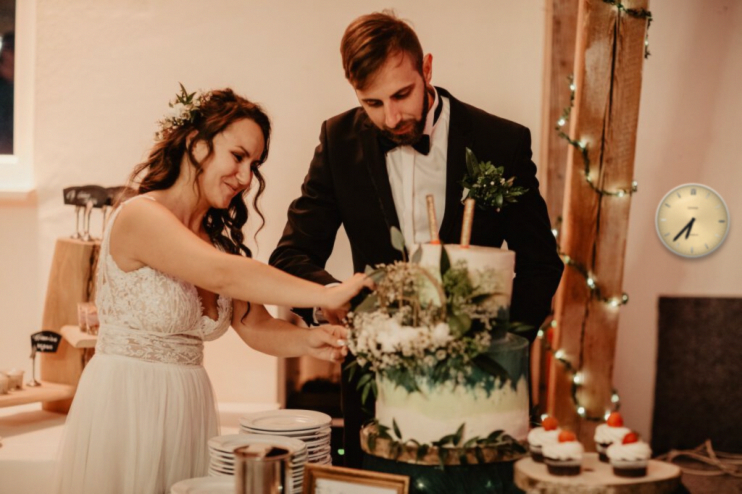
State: 6 h 37 min
